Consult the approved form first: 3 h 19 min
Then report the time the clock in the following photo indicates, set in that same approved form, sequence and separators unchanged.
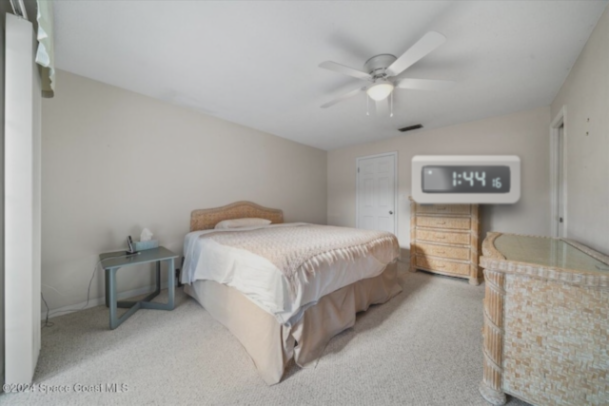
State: 1 h 44 min
